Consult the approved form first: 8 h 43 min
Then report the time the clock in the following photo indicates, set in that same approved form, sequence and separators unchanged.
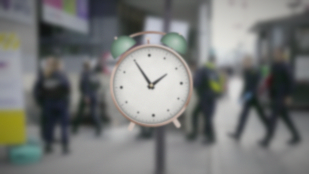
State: 1 h 55 min
